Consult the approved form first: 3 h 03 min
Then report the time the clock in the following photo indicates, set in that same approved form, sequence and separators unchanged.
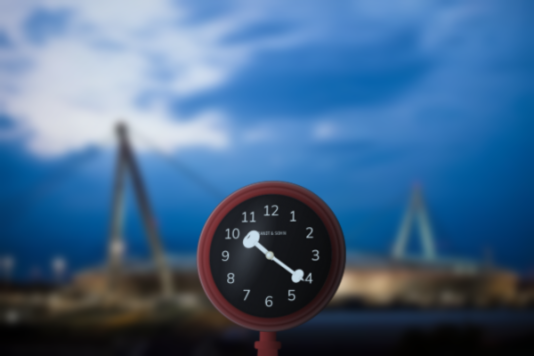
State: 10 h 21 min
